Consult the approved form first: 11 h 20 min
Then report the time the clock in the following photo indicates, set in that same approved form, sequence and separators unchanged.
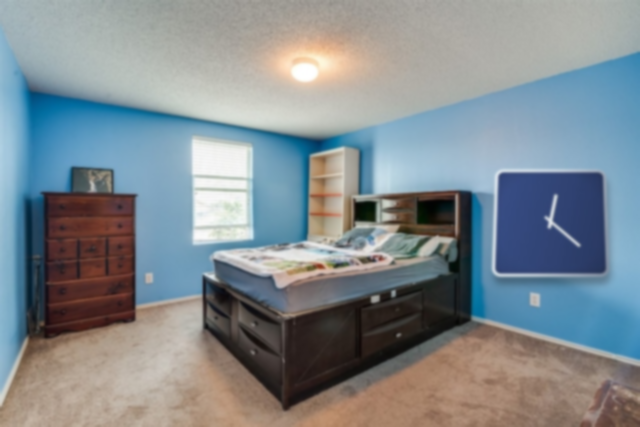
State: 12 h 22 min
